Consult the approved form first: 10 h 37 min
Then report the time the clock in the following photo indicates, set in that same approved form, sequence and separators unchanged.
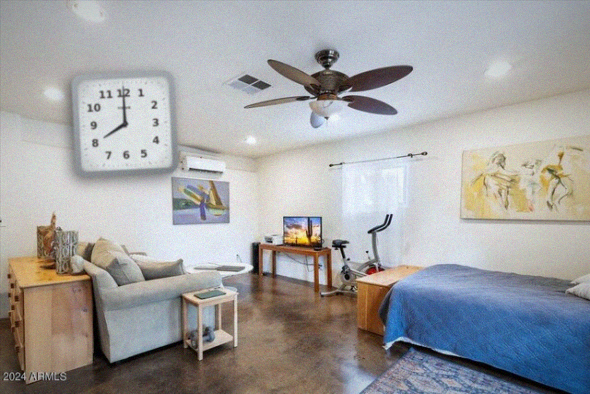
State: 8 h 00 min
